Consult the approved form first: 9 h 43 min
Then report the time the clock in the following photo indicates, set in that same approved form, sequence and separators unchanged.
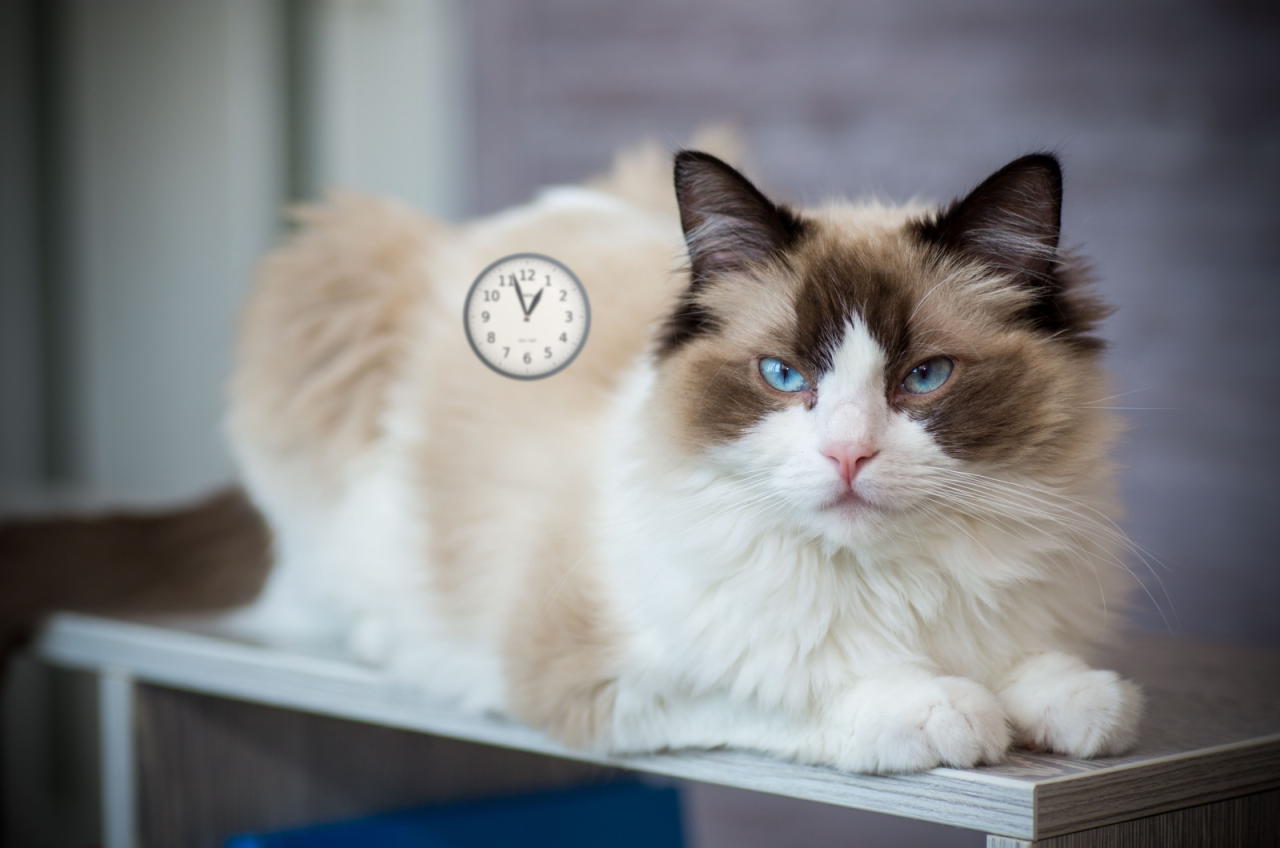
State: 12 h 57 min
